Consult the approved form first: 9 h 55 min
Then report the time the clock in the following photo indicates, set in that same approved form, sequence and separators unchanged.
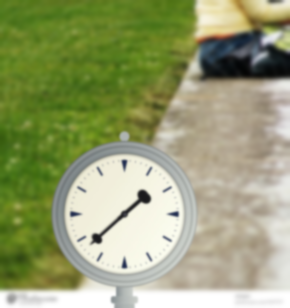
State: 1 h 38 min
